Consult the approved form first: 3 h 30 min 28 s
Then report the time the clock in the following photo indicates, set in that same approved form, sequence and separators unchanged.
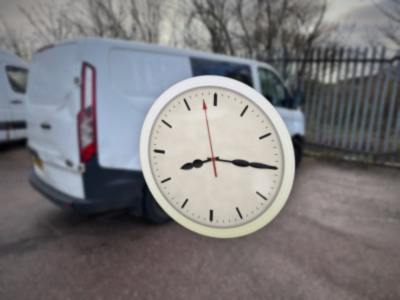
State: 8 h 14 min 58 s
